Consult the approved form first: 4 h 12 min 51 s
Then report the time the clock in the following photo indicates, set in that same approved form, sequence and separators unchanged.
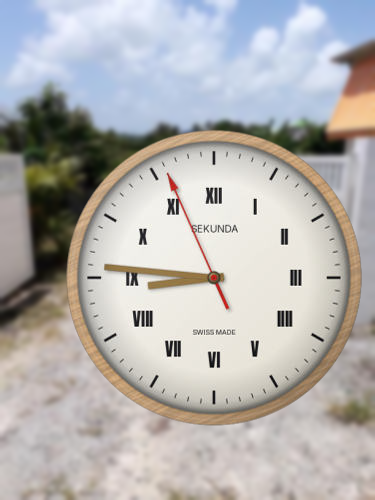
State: 8 h 45 min 56 s
